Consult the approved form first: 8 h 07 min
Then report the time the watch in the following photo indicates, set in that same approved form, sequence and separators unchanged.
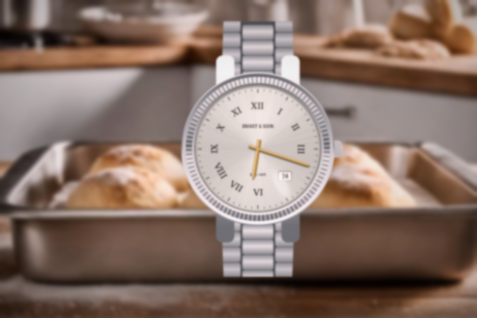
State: 6 h 18 min
